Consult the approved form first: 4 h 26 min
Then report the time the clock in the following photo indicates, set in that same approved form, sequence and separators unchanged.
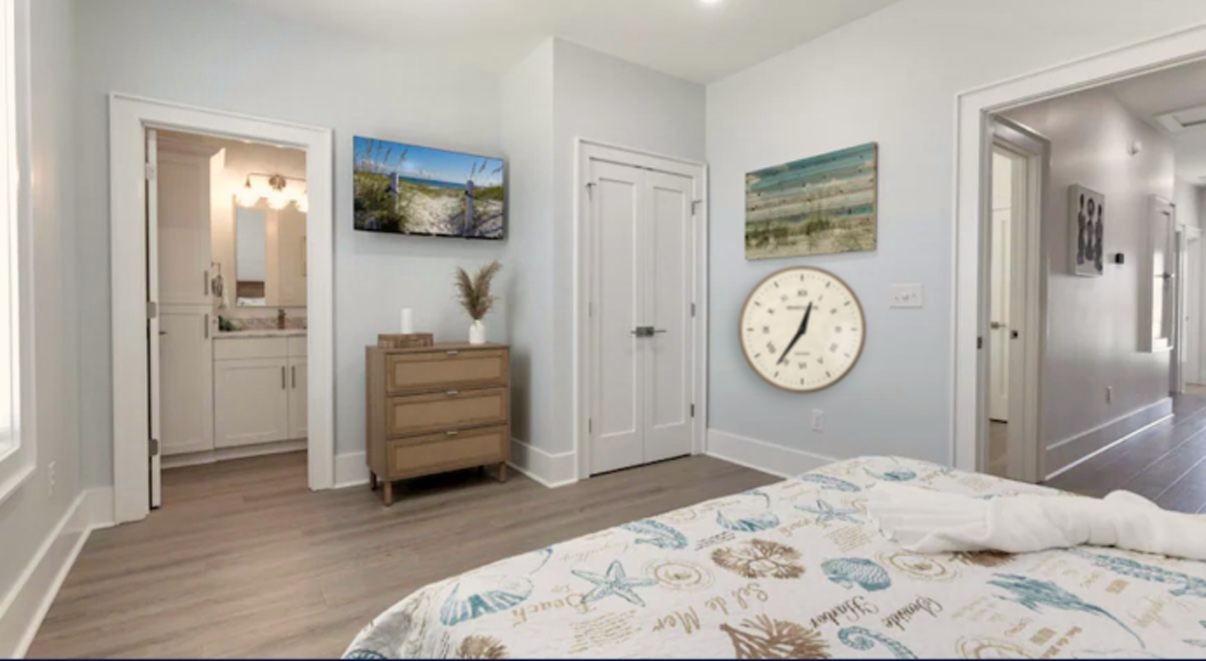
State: 12 h 36 min
